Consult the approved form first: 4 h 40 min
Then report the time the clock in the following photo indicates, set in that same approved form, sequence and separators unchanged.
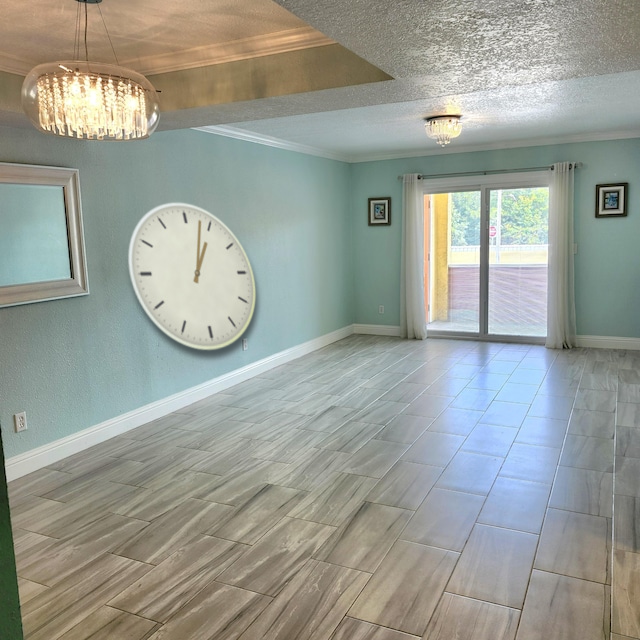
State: 1 h 03 min
